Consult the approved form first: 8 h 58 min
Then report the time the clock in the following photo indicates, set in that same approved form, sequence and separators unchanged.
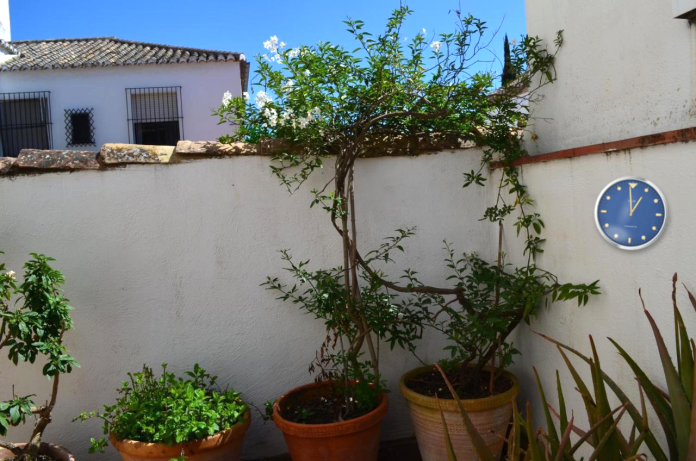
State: 12 h 59 min
